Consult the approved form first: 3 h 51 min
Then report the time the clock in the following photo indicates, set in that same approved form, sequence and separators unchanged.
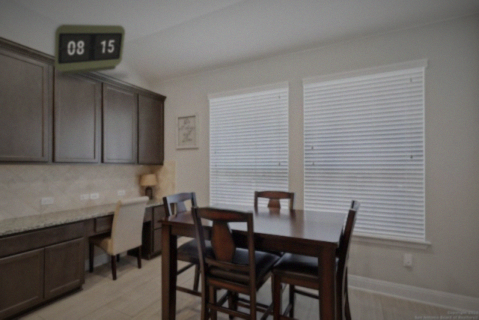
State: 8 h 15 min
